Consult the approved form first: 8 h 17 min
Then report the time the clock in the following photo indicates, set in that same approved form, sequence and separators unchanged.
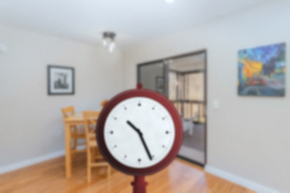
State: 10 h 26 min
